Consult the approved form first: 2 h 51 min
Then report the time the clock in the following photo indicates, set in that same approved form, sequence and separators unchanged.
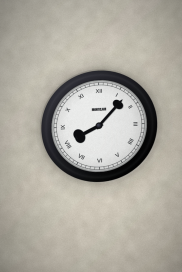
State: 8 h 07 min
